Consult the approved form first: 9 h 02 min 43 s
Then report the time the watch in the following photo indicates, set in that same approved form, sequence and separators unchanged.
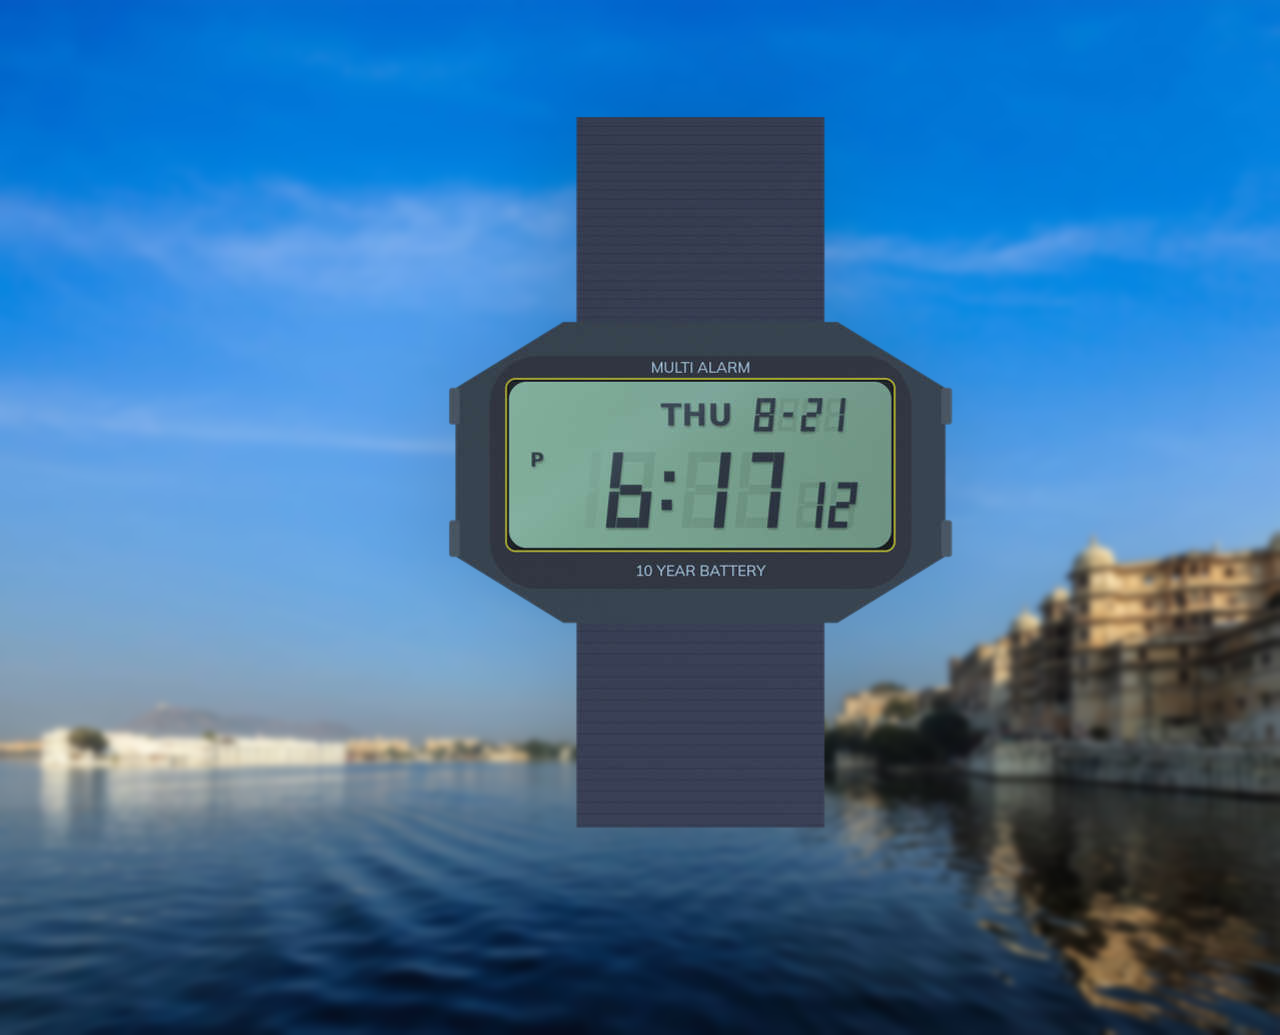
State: 6 h 17 min 12 s
